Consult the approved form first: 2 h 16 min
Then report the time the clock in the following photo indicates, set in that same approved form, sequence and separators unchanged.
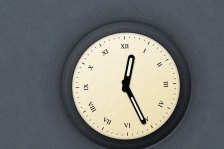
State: 12 h 26 min
